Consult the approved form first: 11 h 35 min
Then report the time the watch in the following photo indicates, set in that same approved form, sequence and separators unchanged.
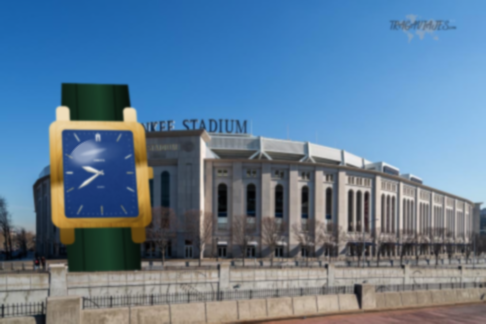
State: 9 h 39 min
